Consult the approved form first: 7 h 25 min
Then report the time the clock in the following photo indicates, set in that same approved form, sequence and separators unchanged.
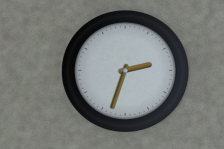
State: 2 h 33 min
